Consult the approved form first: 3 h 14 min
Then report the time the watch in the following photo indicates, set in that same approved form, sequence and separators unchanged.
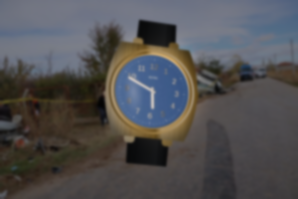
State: 5 h 49 min
